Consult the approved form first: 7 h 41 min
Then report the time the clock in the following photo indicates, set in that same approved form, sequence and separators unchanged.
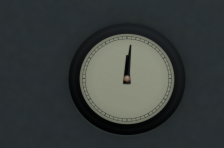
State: 12 h 01 min
